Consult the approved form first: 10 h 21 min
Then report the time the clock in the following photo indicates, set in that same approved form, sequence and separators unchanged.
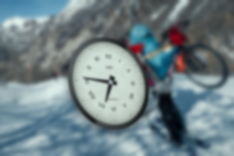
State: 6 h 46 min
